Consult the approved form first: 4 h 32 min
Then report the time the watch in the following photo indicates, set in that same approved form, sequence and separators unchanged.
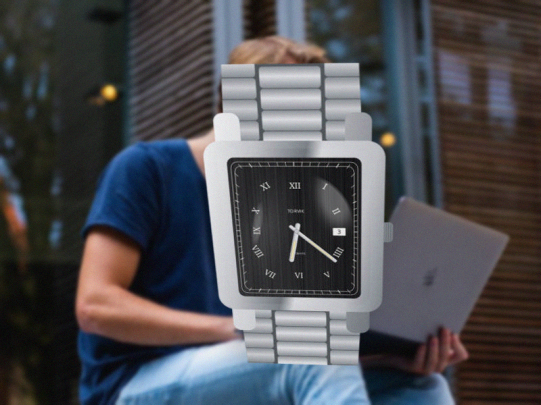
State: 6 h 22 min
